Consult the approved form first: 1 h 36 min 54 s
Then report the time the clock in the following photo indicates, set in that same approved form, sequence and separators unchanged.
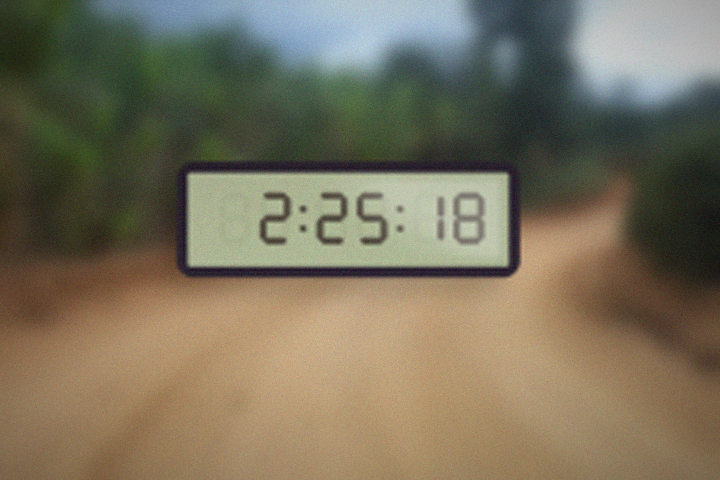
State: 2 h 25 min 18 s
